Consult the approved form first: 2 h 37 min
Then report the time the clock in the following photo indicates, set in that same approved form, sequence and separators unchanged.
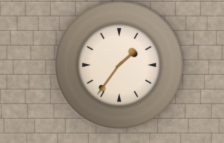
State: 1 h 36 min
